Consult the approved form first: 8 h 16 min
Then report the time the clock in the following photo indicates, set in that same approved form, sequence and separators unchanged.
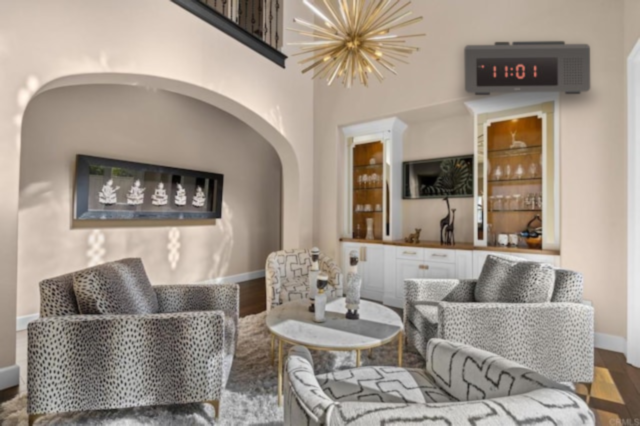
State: 11 h 01 min
